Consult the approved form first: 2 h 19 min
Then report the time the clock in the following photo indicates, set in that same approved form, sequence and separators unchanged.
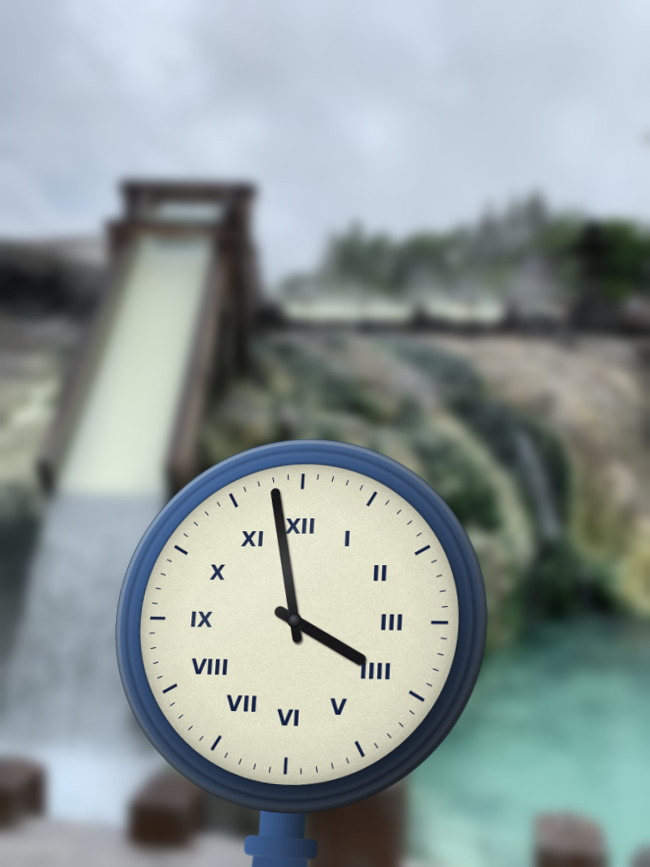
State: 3 h 58 min
